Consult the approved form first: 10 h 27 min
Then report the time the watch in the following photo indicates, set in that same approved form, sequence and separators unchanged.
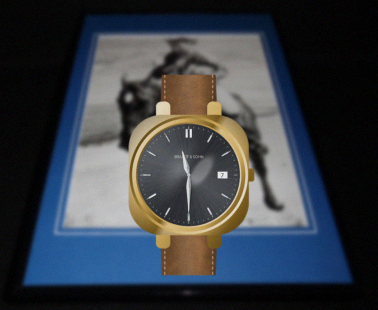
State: 11 h 30 min
